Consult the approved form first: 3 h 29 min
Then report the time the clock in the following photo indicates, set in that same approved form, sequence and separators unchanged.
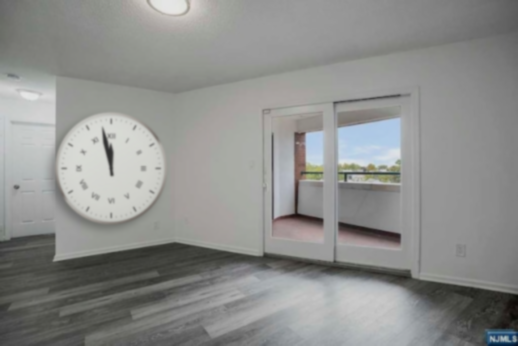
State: 11 h 58 min
